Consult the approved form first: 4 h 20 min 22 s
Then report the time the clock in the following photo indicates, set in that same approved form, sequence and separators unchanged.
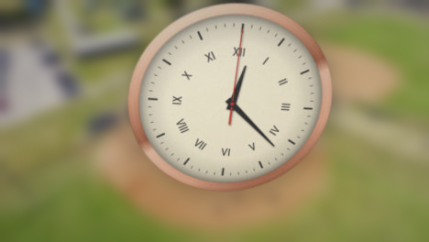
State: 12 h 22 min 00 s
